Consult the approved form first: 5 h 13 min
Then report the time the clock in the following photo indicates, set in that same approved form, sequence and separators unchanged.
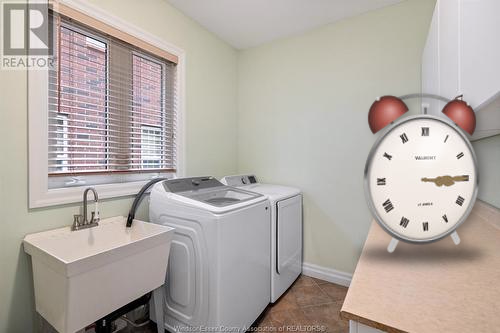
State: 3 h 15 min
